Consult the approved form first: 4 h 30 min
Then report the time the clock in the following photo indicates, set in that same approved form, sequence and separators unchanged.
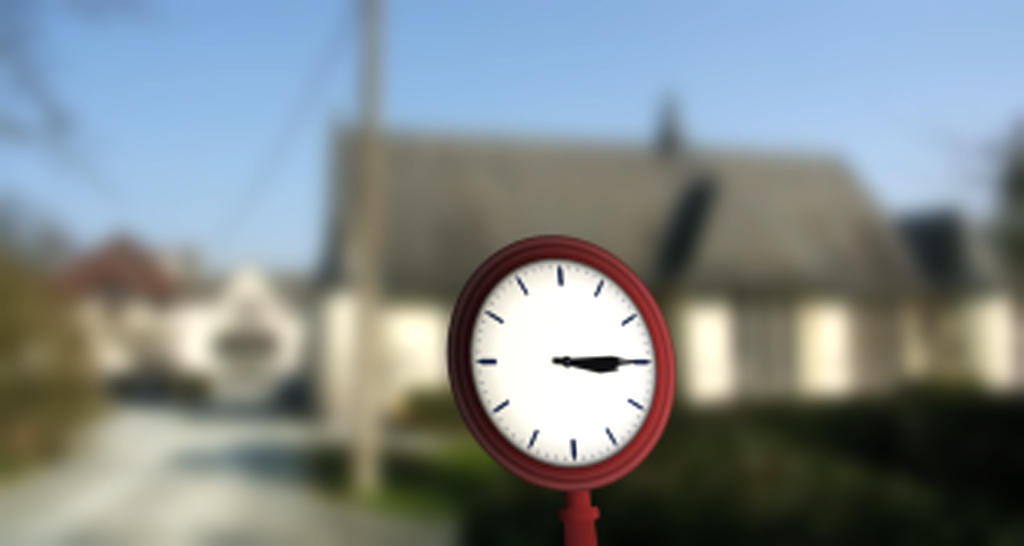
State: 3 h 15 min
